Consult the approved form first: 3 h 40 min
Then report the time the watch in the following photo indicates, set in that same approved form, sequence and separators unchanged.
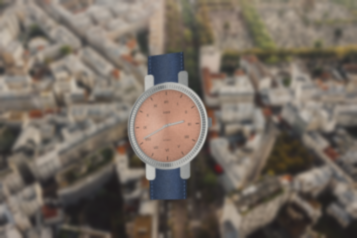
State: 2 h 41 min
